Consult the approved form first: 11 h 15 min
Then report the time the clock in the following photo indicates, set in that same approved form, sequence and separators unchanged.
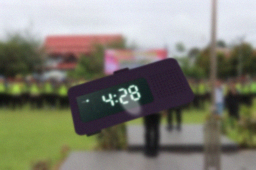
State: 4 h 28 min
